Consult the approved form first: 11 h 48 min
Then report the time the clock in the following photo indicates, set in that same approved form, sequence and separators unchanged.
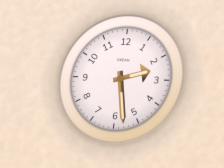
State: 2 h 28 min
